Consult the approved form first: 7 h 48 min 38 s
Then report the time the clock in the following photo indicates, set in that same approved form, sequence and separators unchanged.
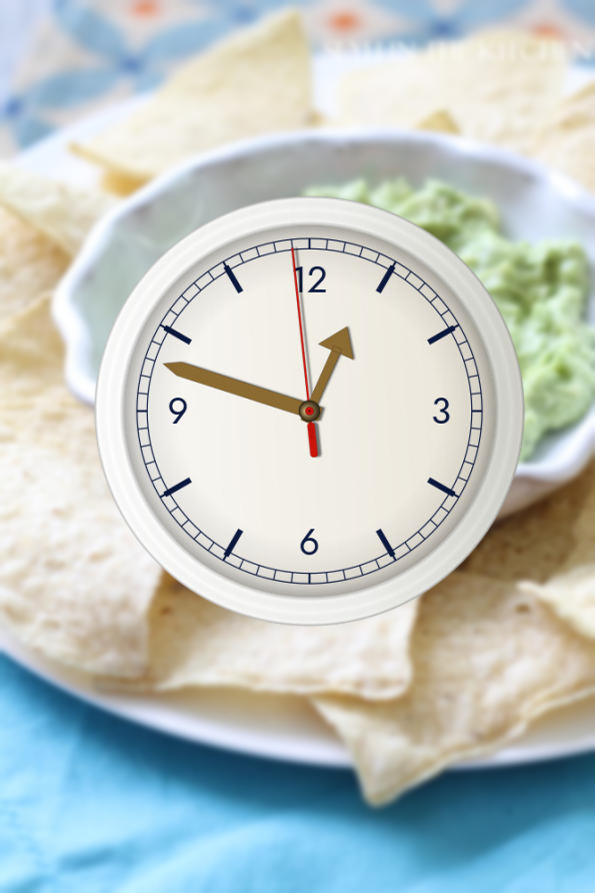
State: 12 h 47 min 59 s
